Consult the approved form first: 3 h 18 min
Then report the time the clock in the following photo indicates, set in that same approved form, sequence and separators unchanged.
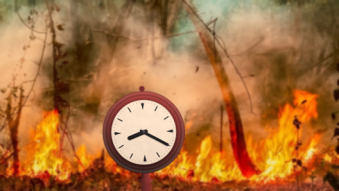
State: 8 h 20 min
